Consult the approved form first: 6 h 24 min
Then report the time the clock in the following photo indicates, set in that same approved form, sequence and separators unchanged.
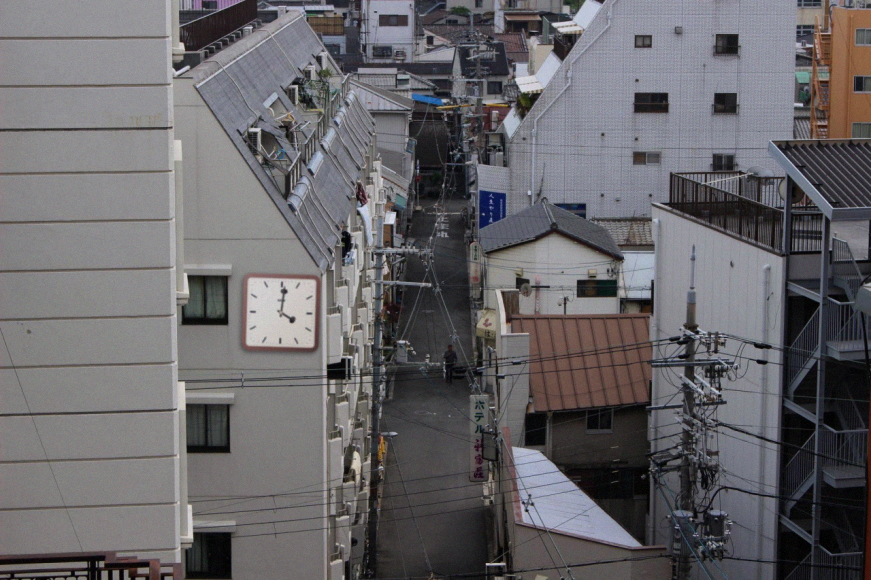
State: 4 h 01 min
